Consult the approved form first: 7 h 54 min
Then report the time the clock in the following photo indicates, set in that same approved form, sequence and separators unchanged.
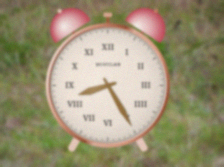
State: 8 h 25 min
